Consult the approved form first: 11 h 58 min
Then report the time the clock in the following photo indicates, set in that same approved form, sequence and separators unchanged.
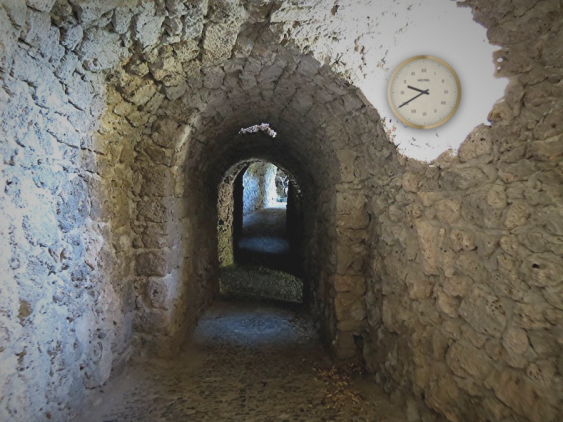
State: 9 h 40 min
